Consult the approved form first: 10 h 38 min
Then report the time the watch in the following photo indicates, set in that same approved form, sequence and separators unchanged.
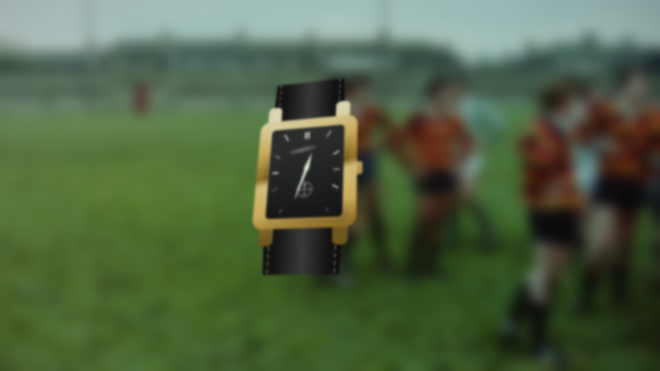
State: 12 h 33 min
